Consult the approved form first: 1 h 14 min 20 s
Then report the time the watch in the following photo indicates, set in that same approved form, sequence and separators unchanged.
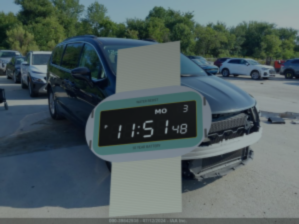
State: 11 h 51 min 48 s
